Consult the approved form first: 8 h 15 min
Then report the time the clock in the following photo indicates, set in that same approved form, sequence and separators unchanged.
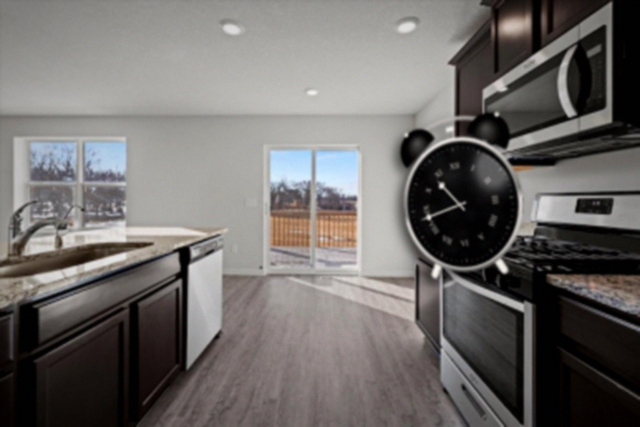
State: 10 h 43 min
